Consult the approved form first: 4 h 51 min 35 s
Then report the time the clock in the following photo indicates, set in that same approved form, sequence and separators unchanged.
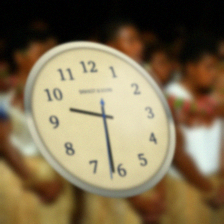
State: 9 h 31 min 32 s
